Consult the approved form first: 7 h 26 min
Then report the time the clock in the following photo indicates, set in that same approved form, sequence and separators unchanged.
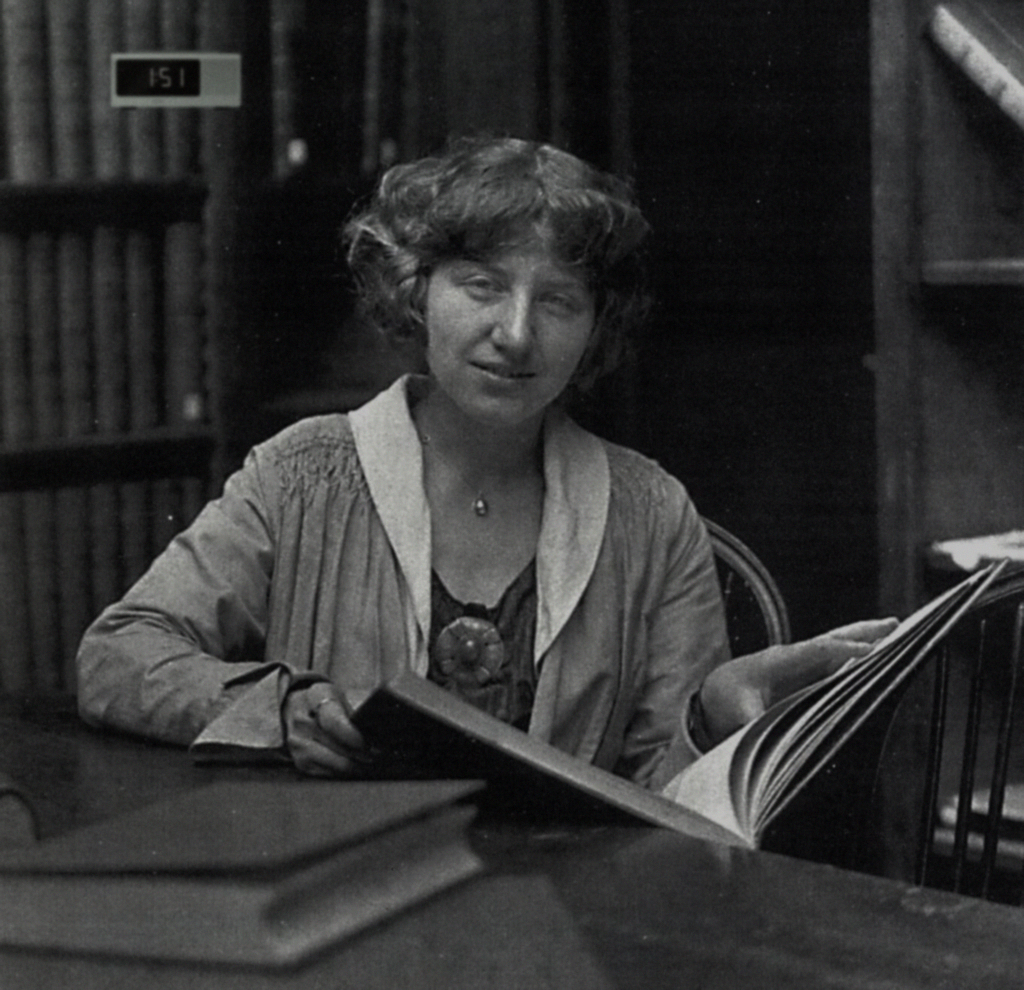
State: 1 h 51 min
